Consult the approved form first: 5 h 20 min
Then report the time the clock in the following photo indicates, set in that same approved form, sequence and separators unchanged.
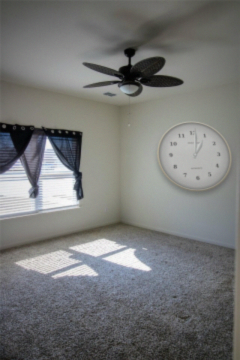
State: 1 h 01 min
